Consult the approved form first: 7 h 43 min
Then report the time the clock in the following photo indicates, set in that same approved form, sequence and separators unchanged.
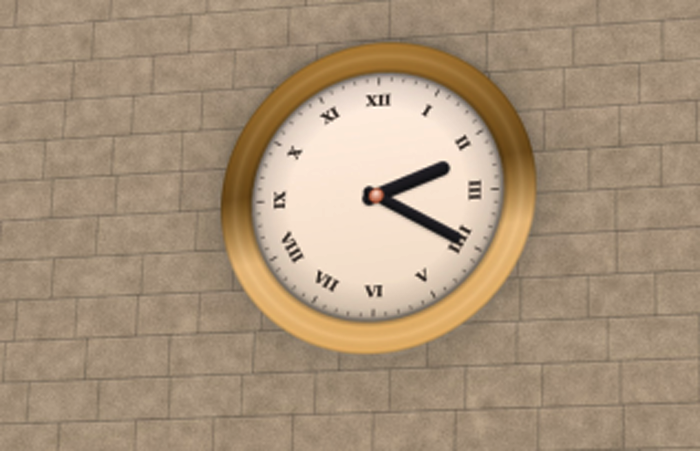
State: 2 h 20 min
